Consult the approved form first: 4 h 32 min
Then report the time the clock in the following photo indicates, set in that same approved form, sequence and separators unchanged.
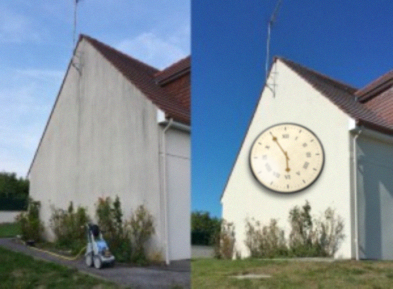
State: 5 h 55 min
